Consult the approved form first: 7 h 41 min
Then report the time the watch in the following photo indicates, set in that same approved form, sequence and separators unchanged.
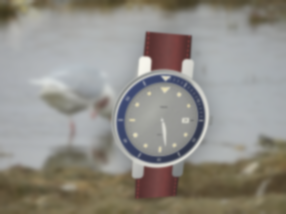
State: 5 h 28 min
